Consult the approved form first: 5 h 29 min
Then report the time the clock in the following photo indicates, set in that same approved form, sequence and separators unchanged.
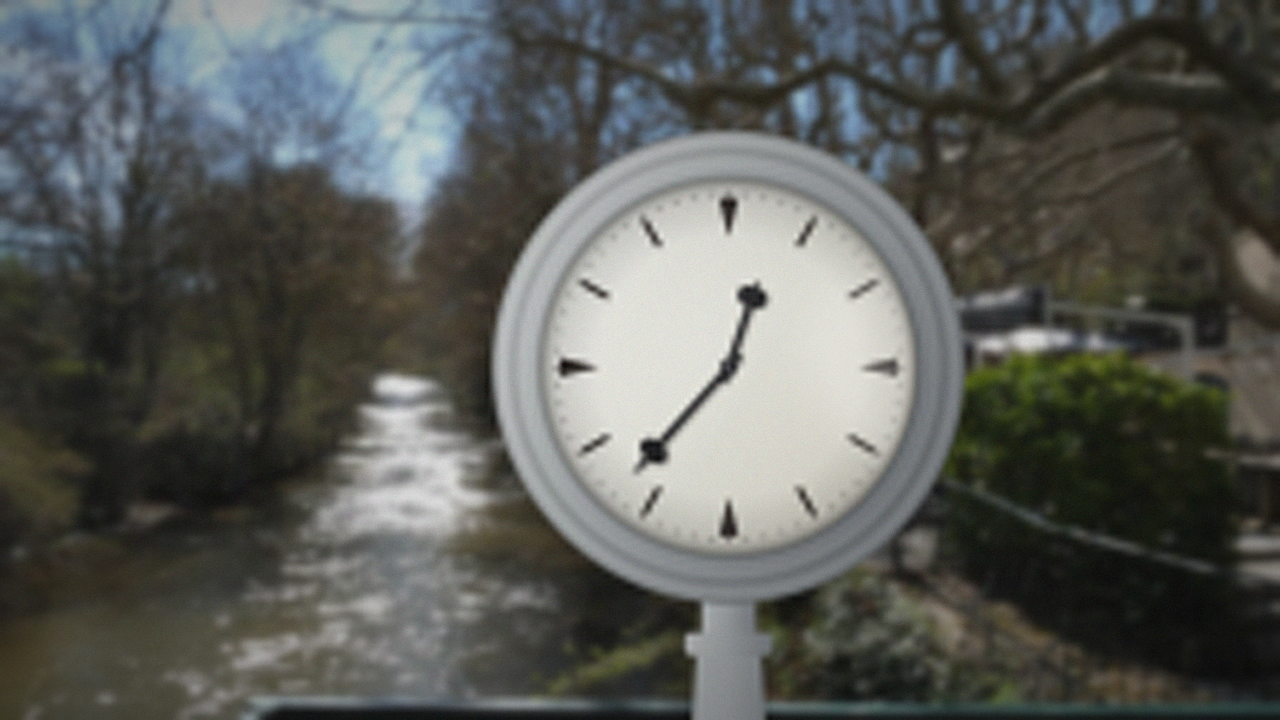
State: 12 h 37 min
